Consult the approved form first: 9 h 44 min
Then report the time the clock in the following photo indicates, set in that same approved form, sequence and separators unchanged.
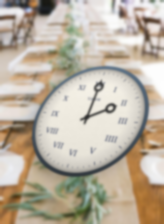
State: 2 h 00 min
